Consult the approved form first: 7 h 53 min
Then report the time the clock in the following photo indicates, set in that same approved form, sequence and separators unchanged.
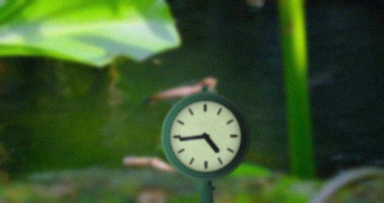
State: 4 h 44 min
